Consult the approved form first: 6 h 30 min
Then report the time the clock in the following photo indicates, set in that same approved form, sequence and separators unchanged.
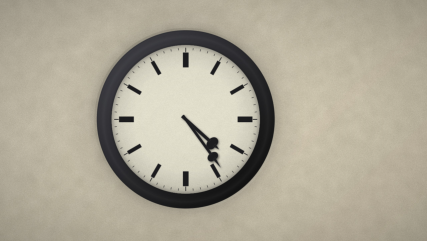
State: 4 h 24 min
